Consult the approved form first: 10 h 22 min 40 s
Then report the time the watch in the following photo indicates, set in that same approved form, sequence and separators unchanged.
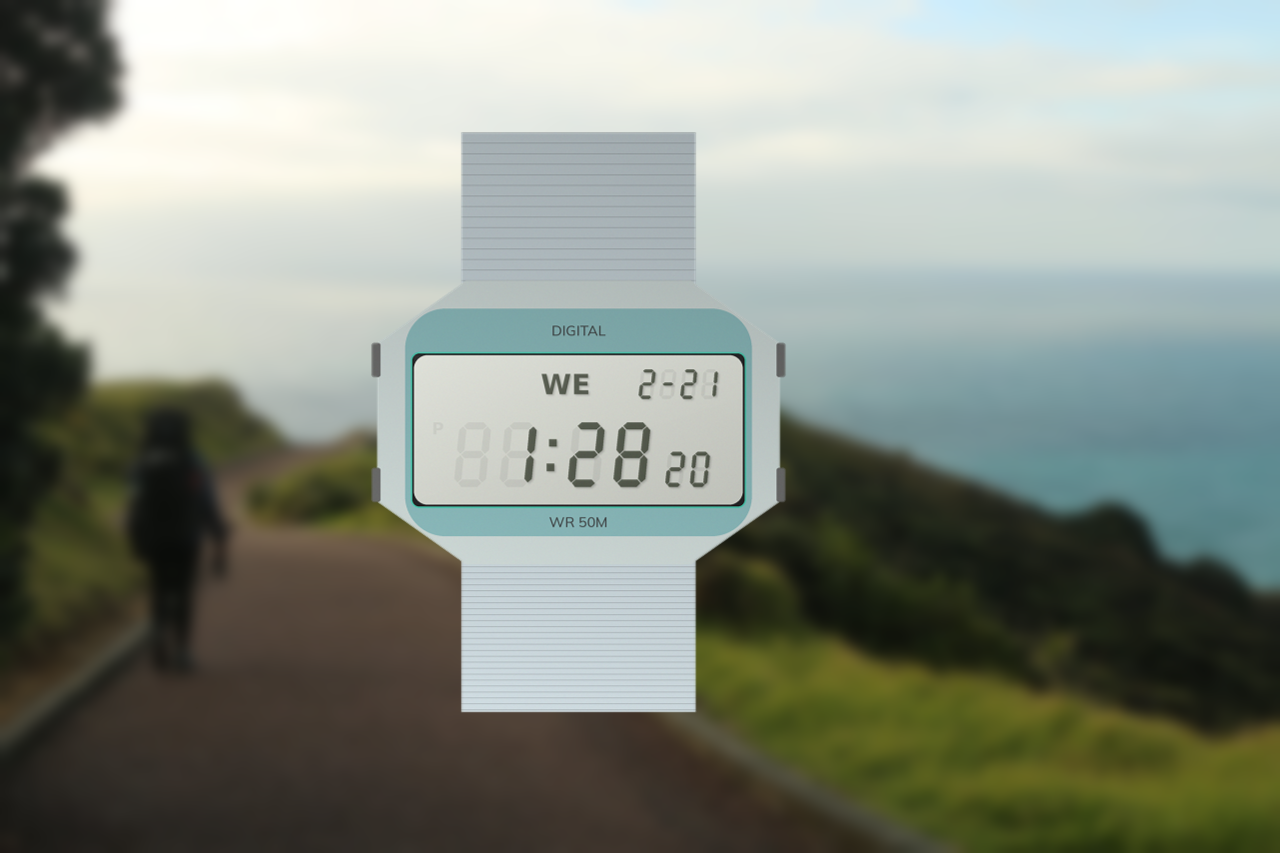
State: 1 h 28 min 20 s
